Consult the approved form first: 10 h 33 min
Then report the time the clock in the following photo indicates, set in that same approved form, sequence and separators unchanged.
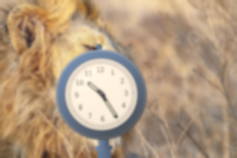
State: 10 h 25 min
